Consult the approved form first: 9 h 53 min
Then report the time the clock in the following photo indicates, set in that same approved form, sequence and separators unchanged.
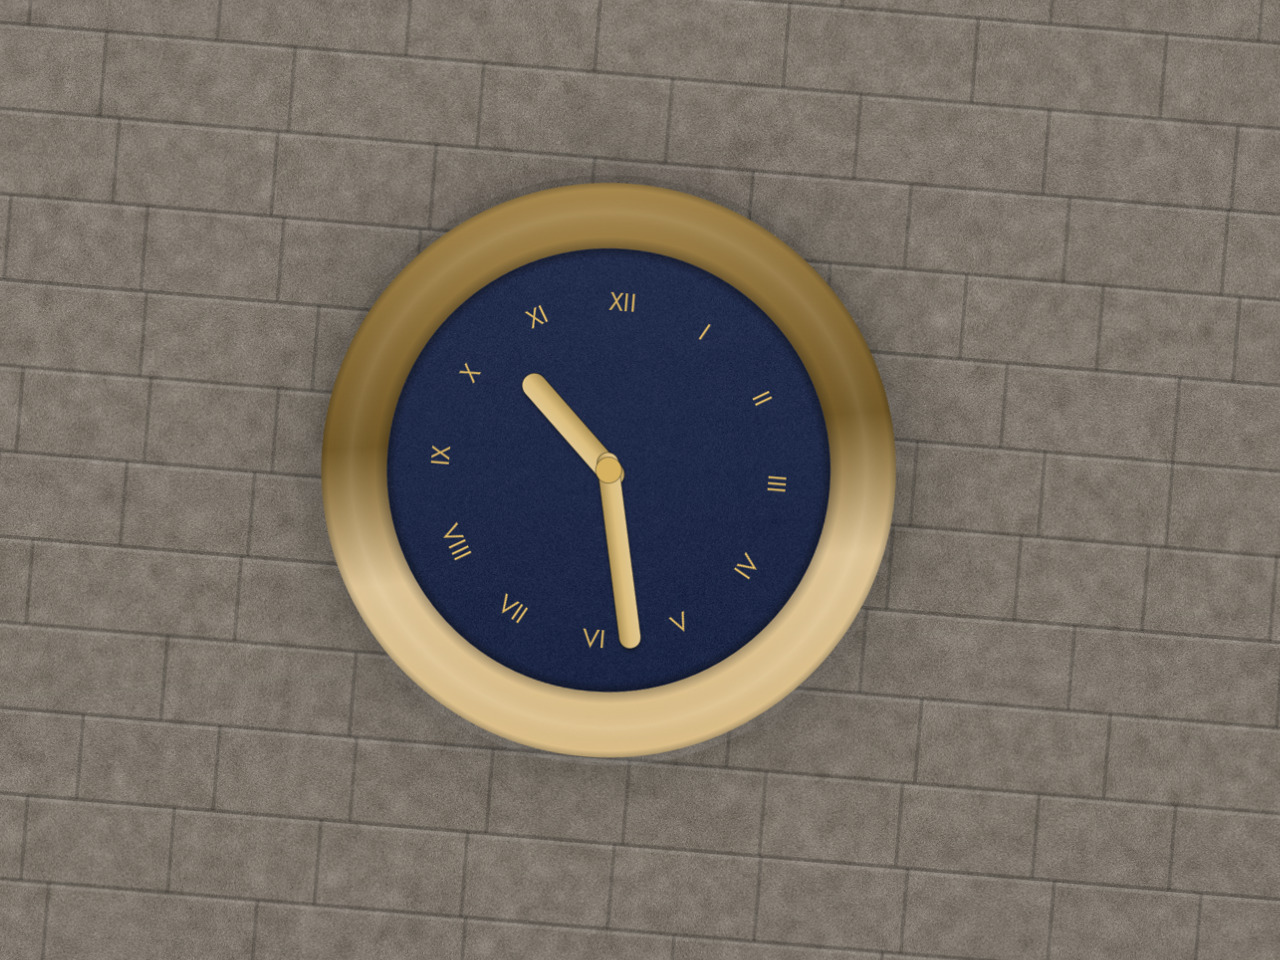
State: 10 h 28 min
